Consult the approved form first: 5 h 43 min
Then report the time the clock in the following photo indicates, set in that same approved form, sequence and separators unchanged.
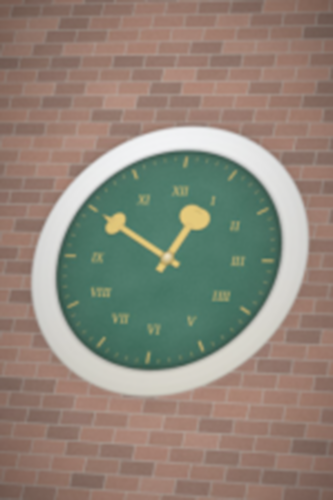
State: 12 h 50 min
